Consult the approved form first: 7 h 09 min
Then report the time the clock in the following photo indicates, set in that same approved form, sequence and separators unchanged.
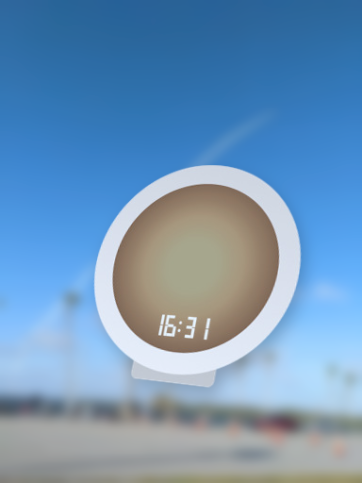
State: 16 h 31 min
